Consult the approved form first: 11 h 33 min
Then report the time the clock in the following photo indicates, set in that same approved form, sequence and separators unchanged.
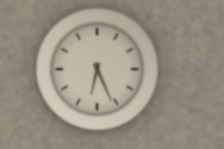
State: 6 h 26 min
